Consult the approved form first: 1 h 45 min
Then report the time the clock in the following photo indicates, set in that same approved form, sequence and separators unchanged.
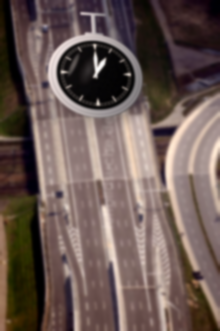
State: 1 h 00 min
